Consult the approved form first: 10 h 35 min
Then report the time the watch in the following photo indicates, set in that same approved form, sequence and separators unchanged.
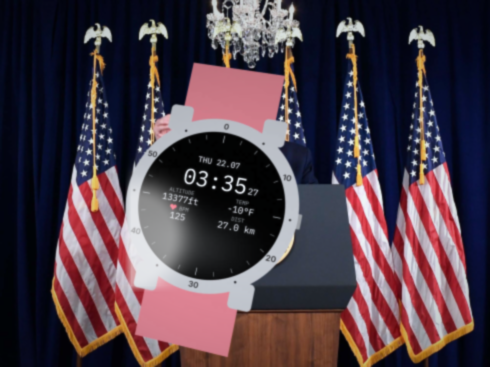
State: 3 h 35 min
